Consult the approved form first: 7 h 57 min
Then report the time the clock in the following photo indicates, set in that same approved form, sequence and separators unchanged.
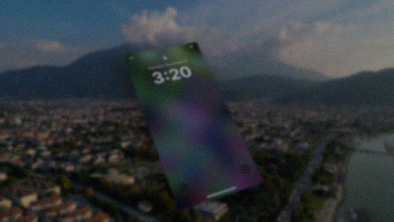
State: 3 h 20 min
